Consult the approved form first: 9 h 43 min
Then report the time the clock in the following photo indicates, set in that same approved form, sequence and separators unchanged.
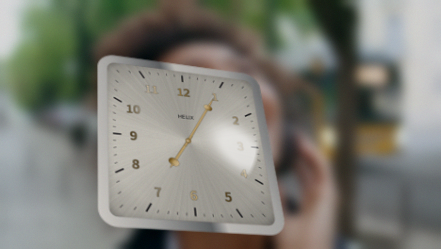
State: 7 h 05 min
